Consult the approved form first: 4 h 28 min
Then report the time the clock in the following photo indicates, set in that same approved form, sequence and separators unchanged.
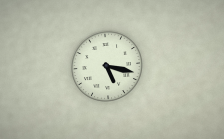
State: 5 h 18 min
